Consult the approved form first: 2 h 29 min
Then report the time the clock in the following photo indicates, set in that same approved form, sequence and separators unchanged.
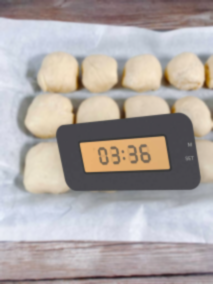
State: 3 h 36 min
